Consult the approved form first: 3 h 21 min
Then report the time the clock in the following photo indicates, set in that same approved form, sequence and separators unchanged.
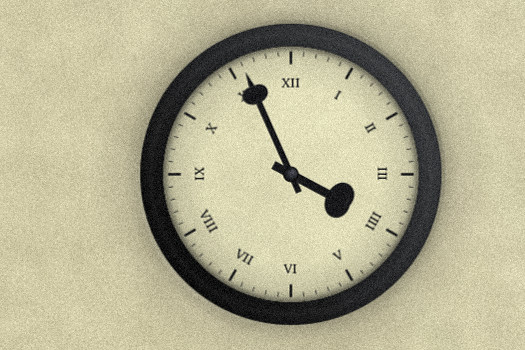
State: 3 h 56 min
